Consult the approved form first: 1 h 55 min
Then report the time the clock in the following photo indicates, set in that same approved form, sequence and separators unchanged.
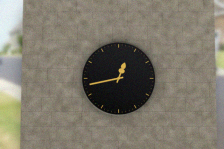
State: 12 h 43 min
